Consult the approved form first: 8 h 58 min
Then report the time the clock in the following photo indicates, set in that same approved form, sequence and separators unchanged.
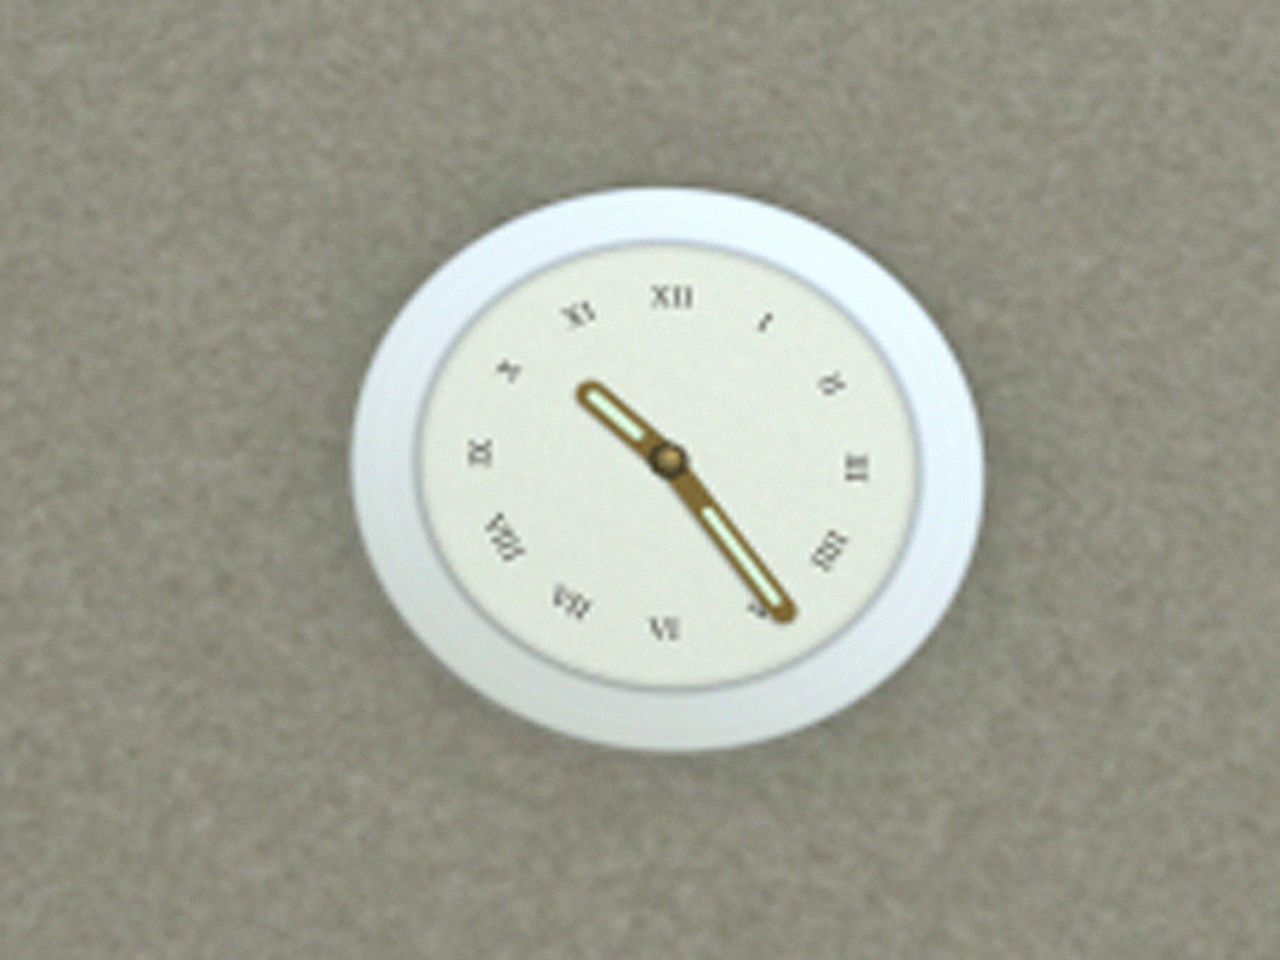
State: 10 h 24 min
